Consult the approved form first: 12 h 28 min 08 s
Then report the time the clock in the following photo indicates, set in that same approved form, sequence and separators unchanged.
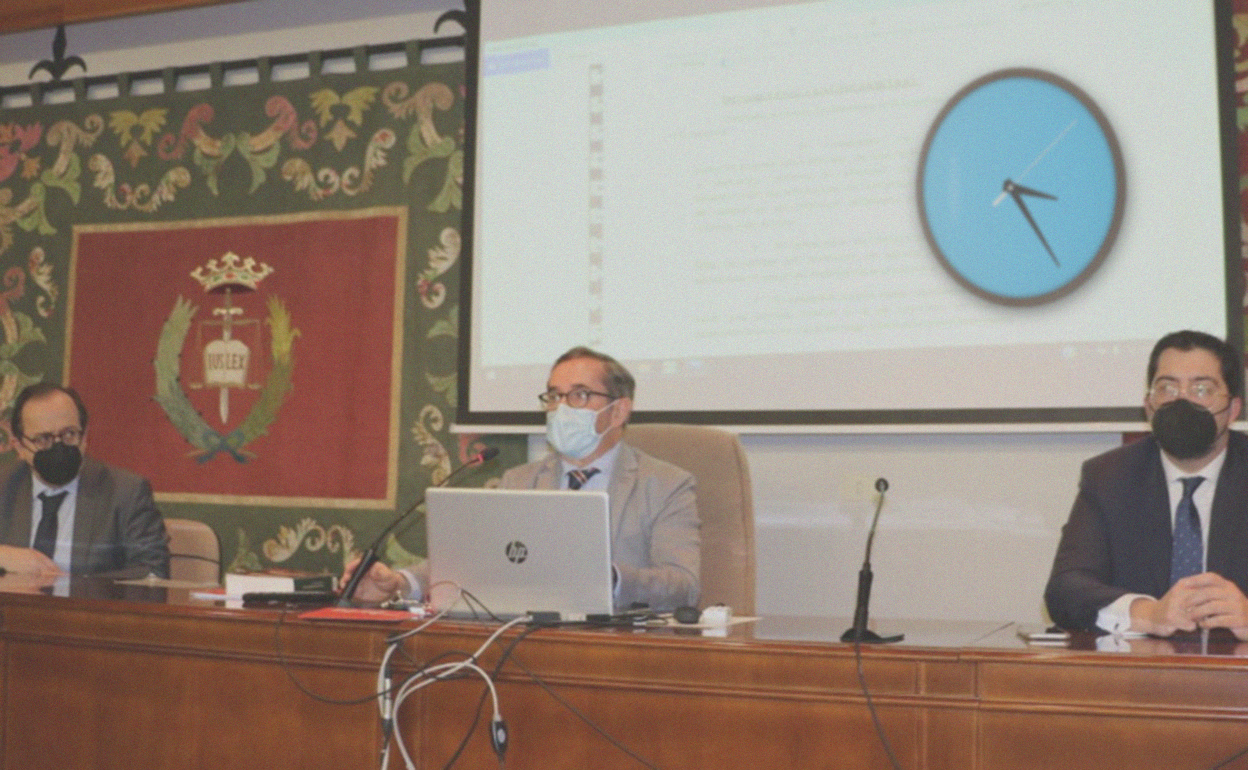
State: 3 h 24 min 08 s
